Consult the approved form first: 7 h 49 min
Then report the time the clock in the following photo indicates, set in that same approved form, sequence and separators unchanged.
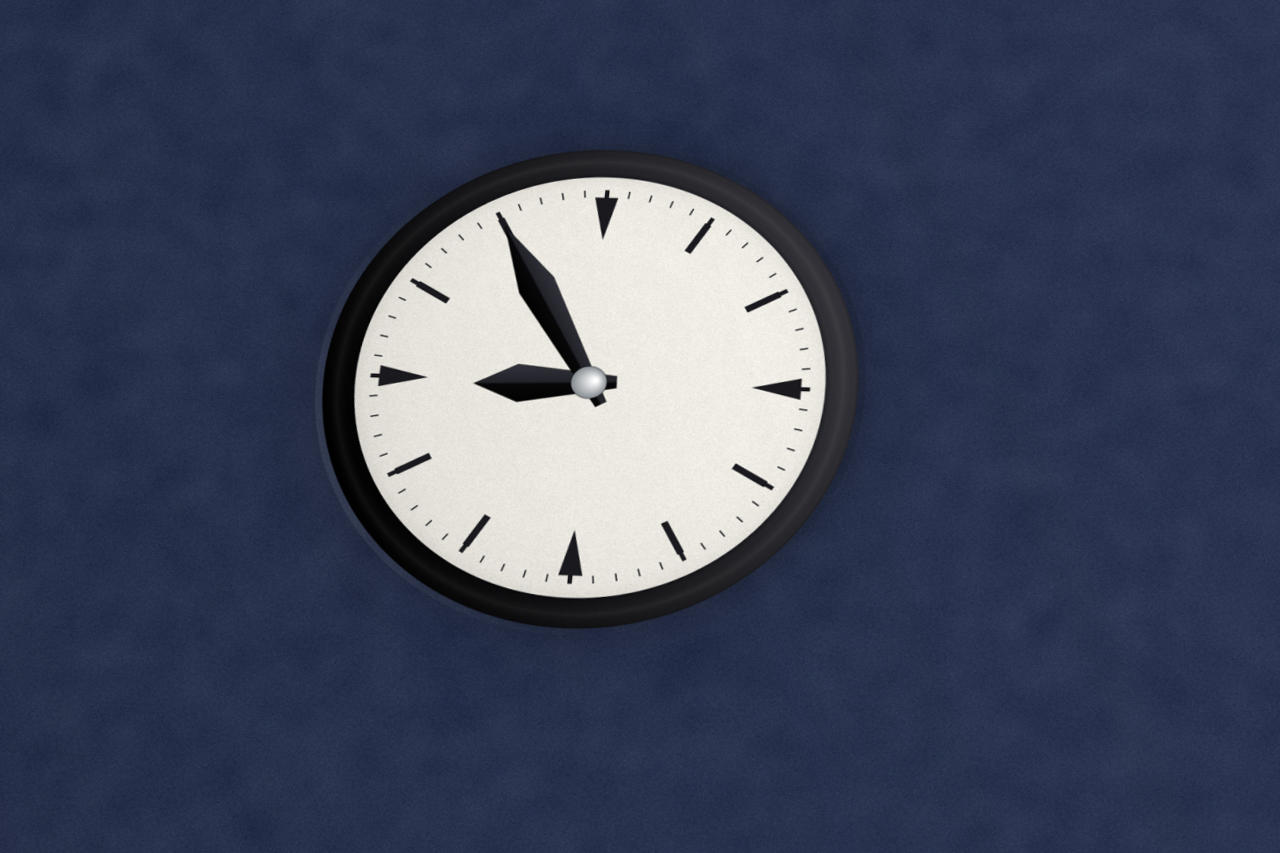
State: 8 h 55 min
